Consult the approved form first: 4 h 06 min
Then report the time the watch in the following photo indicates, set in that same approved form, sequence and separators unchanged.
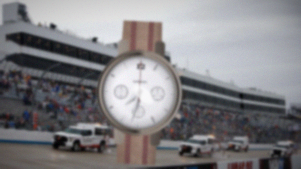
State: 7 h 32 min
